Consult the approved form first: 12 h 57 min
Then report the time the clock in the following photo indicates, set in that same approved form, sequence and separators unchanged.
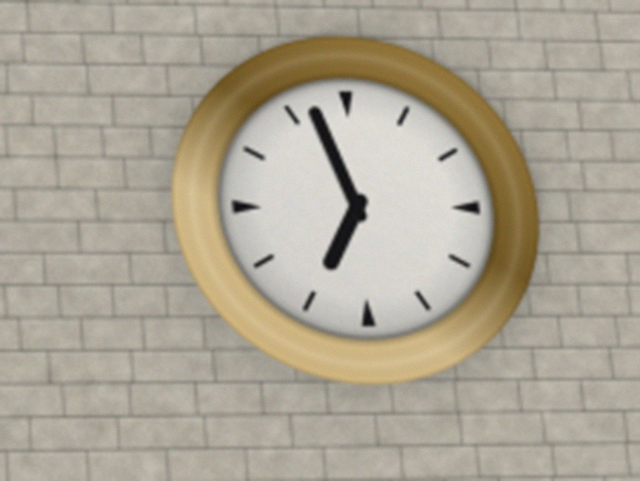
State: 6 h 57 min
